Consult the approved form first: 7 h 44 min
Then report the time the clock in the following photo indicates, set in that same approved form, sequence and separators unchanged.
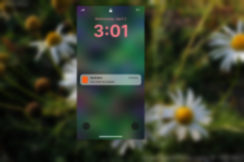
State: 3 h 01 min
